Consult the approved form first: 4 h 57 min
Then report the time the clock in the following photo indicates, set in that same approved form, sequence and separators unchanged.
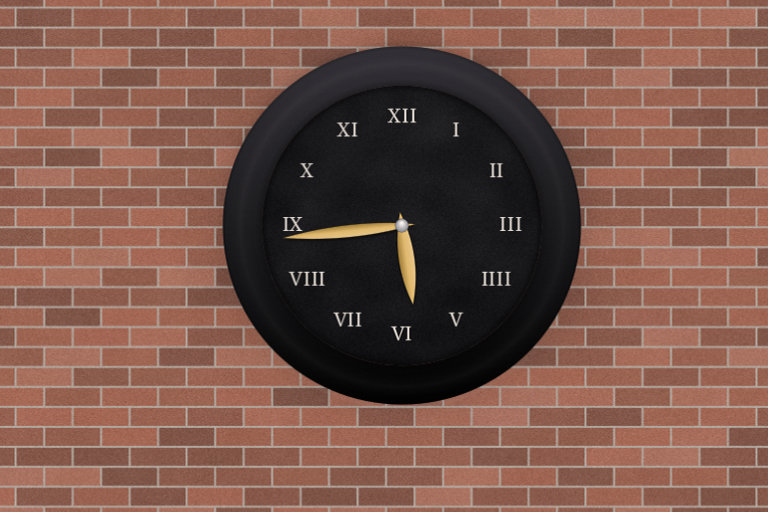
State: 5 h 44 min
